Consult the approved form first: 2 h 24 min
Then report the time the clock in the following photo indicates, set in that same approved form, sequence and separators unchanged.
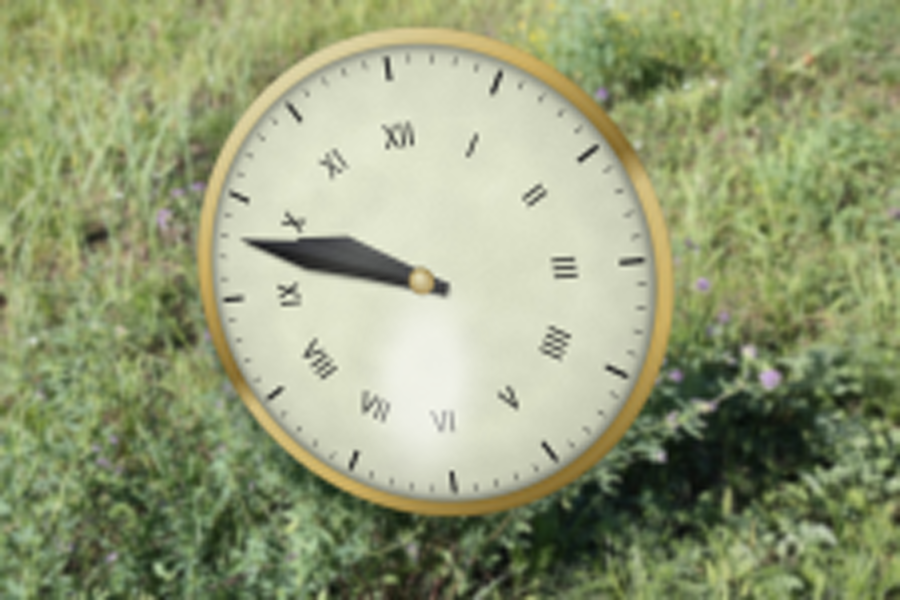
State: 9 h 48 min
